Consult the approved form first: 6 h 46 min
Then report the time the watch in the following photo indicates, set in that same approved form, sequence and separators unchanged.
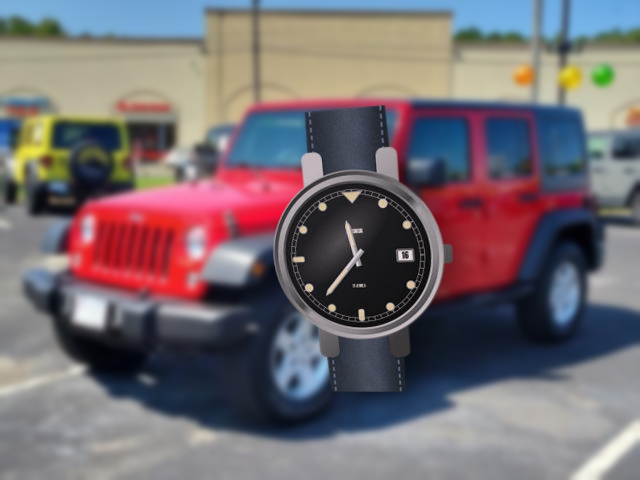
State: 11 h 37 min
